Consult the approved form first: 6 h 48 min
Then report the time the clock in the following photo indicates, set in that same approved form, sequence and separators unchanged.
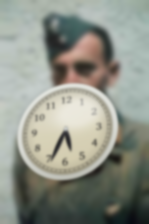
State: 5 h 34 min
